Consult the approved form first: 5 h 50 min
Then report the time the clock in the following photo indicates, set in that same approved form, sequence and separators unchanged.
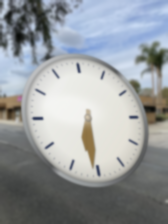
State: 6 h 31 min
